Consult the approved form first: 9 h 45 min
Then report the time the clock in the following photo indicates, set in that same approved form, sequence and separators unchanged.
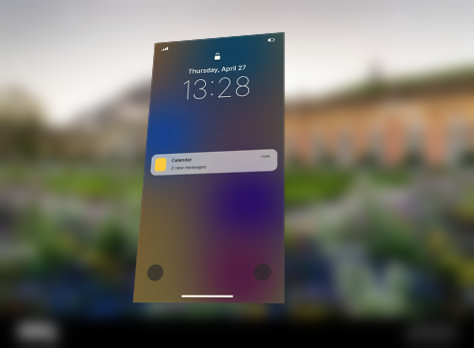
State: 13 h 28 min
